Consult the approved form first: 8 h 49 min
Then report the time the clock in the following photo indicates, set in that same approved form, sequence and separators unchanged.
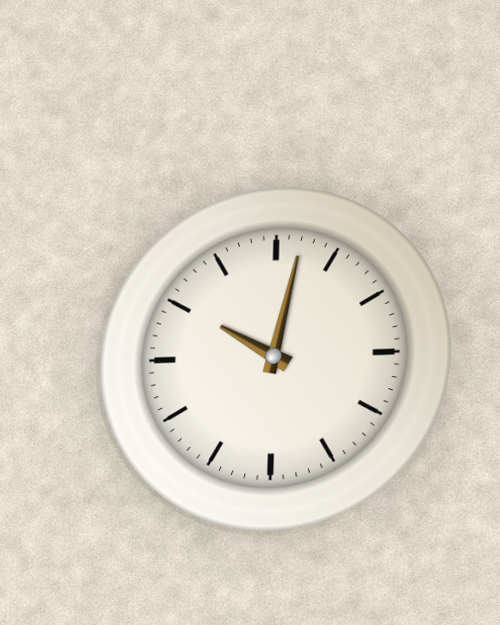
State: 10 h 02 min
